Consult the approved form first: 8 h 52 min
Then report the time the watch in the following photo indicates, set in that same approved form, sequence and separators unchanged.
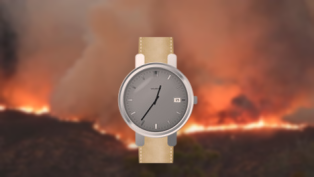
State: 12 h 36 min
